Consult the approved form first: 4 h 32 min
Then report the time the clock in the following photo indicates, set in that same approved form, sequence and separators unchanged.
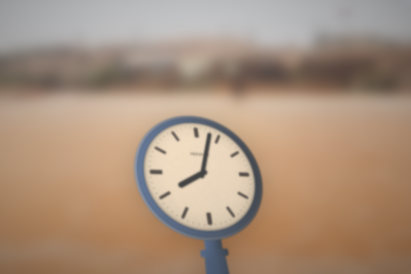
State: 8 h 03 min
